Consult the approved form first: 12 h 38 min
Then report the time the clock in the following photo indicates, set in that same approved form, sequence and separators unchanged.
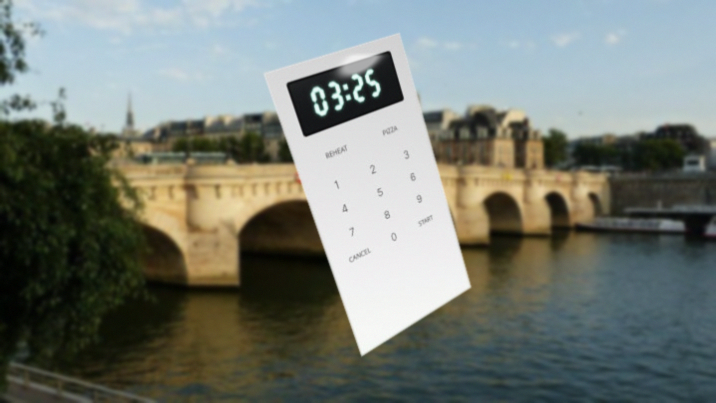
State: 3 h 25 min
